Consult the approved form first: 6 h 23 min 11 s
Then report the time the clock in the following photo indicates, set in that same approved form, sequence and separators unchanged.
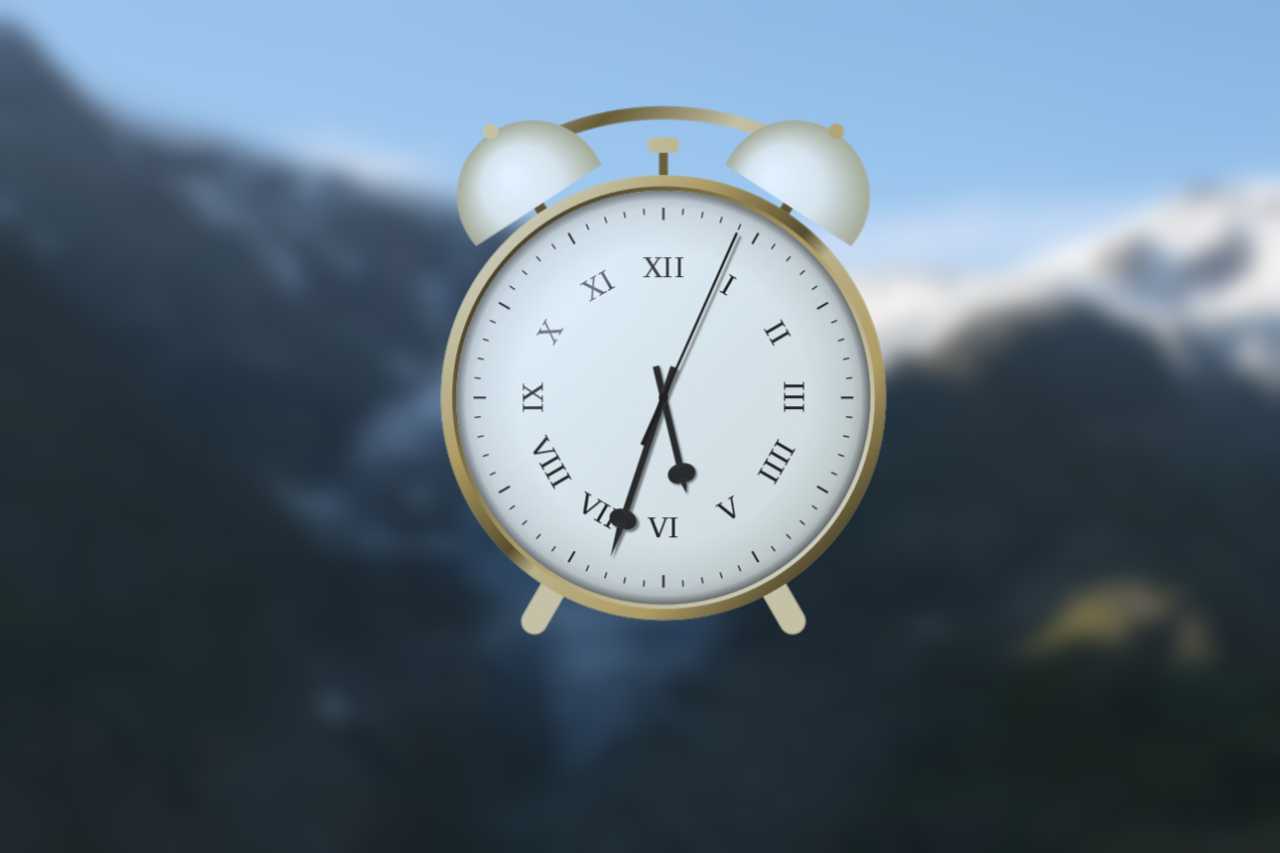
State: 5 h 33 min 04 s
